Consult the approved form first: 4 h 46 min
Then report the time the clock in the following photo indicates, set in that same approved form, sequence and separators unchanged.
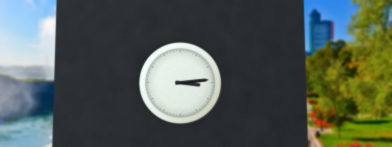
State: 3 h 14 min
